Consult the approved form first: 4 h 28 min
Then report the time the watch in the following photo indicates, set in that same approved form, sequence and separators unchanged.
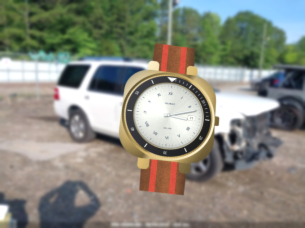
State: 3 h 12 min
